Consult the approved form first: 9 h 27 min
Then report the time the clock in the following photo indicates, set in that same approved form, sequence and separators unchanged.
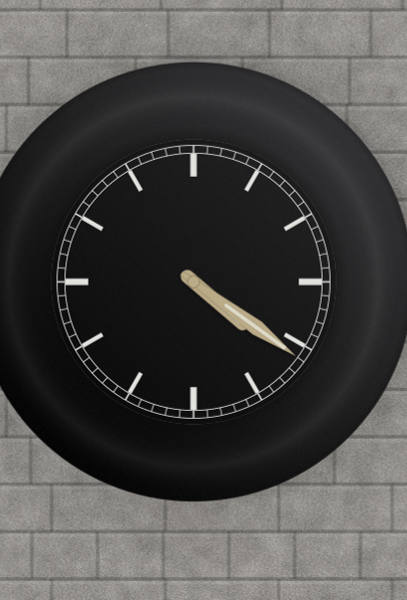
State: 4 h 21 min
